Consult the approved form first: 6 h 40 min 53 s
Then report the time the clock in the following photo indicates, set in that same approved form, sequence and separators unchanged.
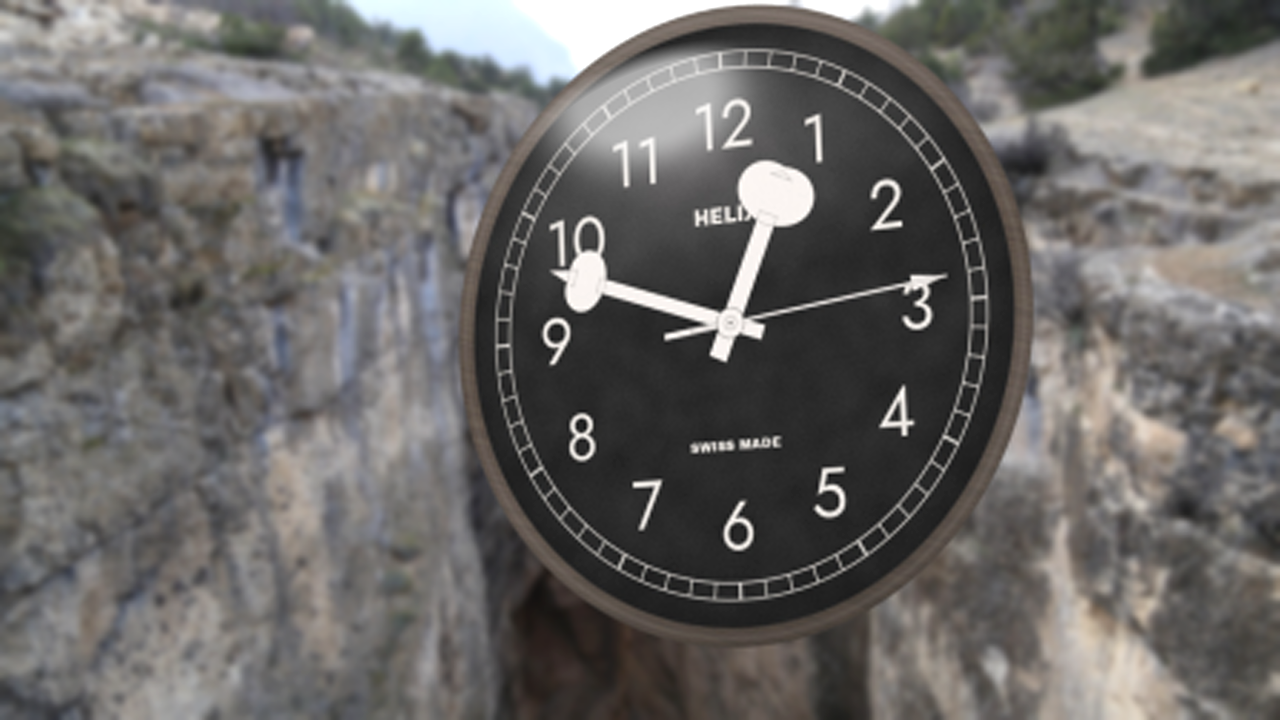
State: 12 h 48 min 14 s
